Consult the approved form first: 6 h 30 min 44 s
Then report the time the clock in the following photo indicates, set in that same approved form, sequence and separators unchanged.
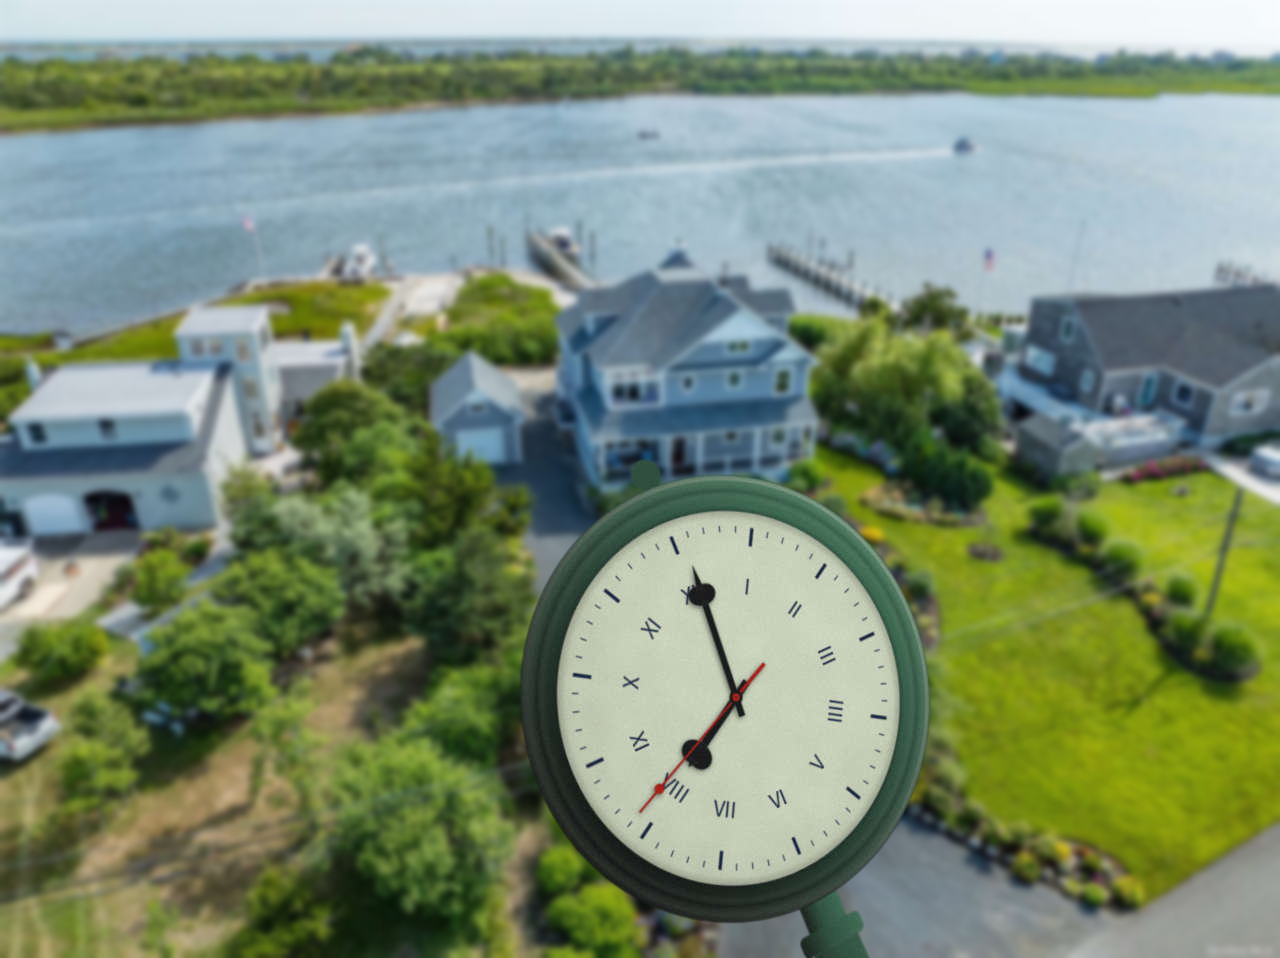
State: 8 h 00 min 41 s
